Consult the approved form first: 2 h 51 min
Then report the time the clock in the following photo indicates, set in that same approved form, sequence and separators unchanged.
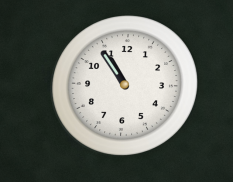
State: 10 h 54 min
